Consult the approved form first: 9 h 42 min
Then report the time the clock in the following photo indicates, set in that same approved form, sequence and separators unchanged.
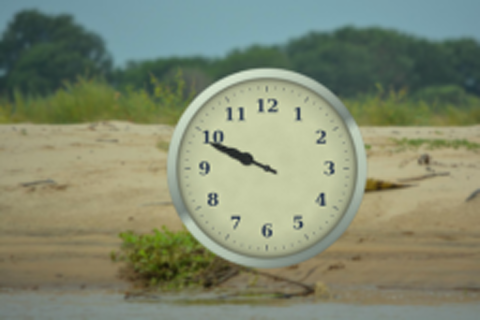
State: 9 h 49 min
